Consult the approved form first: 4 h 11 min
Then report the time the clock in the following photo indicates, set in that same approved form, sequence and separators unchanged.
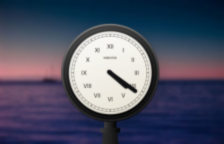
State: 4 h 21 min
